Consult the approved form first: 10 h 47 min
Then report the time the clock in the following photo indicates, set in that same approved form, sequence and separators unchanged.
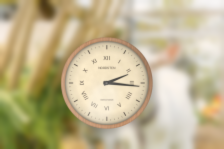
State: 2 h 16 min
